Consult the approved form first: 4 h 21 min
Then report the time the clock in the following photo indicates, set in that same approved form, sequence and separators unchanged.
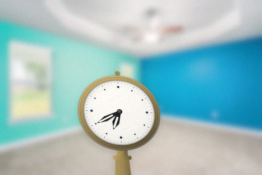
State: 6 h 40 min
